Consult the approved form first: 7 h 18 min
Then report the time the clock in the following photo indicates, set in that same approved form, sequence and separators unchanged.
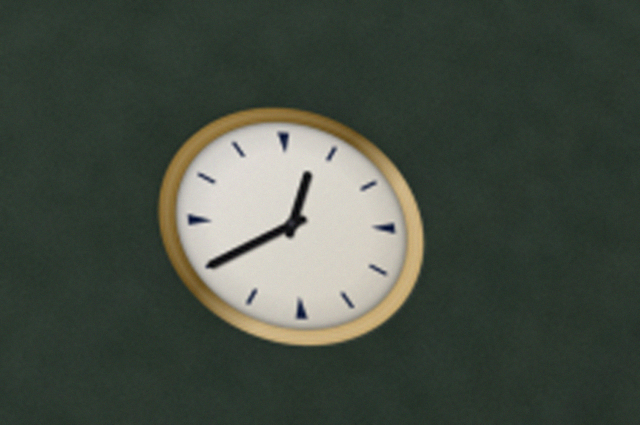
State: 12 h 40 min
